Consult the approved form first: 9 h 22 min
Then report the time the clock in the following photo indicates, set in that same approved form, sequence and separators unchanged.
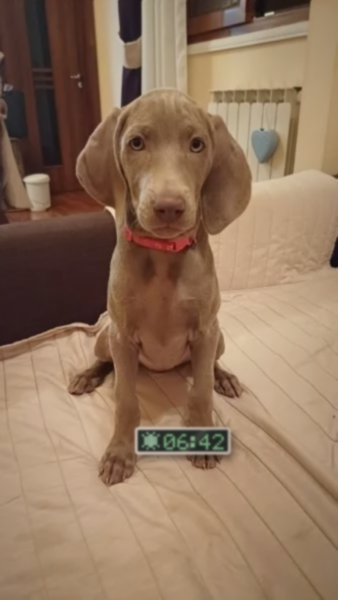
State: 6 h 42 min
